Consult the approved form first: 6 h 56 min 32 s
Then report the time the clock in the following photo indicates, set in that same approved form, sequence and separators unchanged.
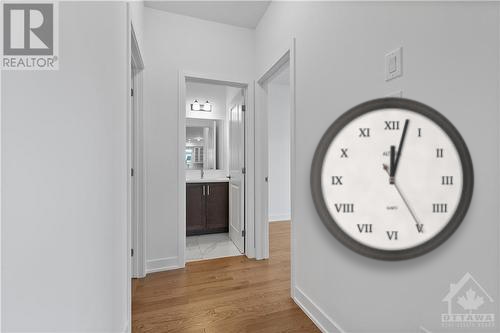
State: 12 h 02 min 25 s
